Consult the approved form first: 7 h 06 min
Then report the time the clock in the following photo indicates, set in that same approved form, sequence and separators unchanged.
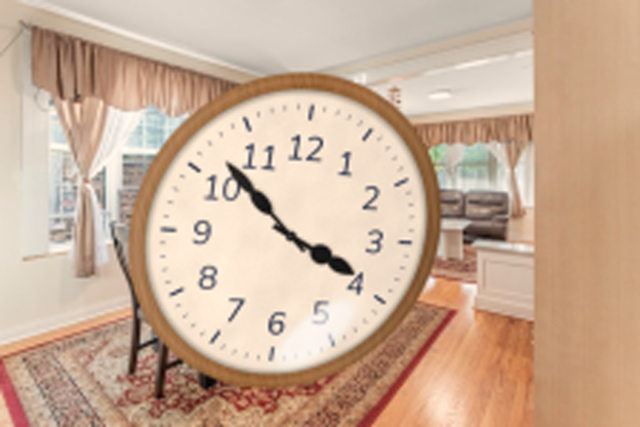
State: 3 h 52 min
